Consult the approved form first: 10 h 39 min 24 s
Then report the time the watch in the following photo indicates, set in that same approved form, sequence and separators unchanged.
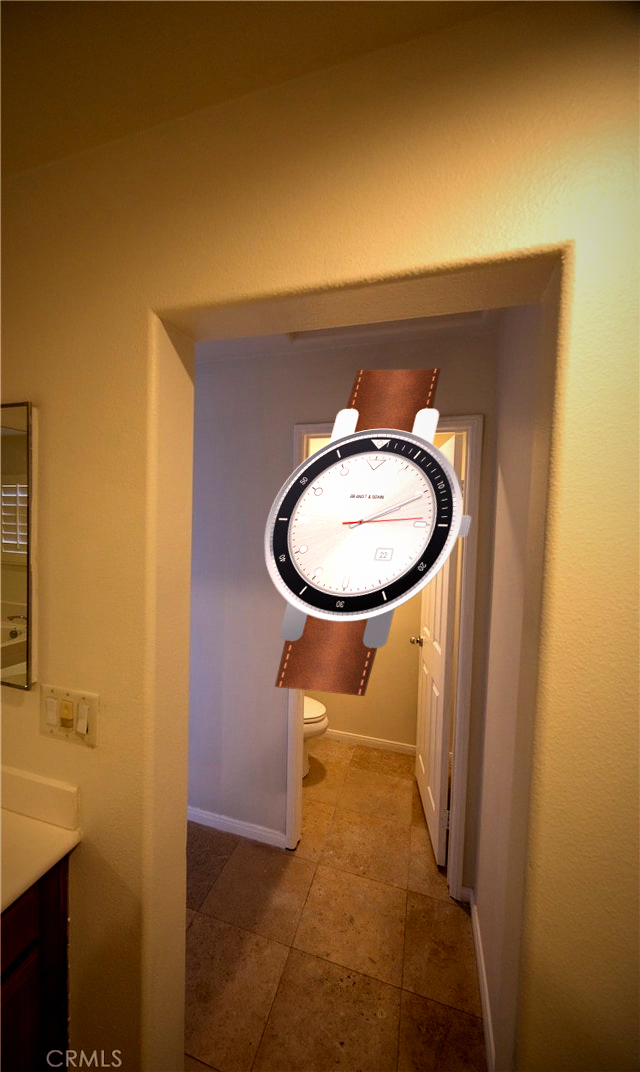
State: 2 h 10 min 14 s
